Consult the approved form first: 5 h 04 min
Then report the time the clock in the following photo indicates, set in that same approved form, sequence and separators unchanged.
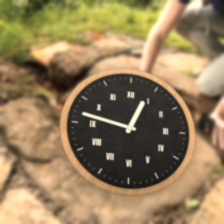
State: 12 h 47 min
